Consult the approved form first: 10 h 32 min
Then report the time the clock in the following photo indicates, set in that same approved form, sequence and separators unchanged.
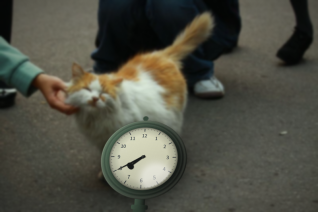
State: 7 h 40 min
